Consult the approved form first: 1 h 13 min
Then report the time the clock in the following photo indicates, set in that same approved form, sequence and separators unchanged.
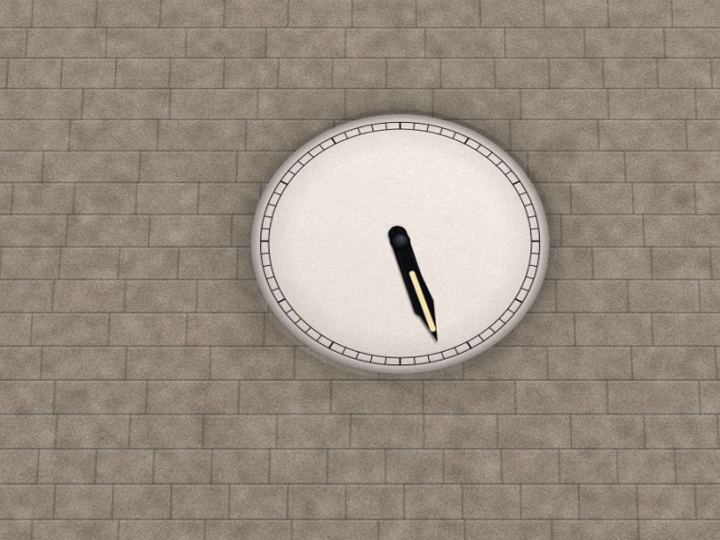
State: 5 h 27 min
